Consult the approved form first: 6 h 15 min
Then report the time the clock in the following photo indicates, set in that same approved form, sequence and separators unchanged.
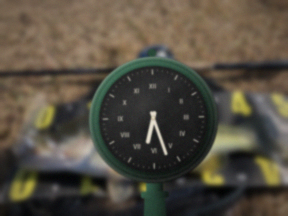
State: 6 h 27 min
